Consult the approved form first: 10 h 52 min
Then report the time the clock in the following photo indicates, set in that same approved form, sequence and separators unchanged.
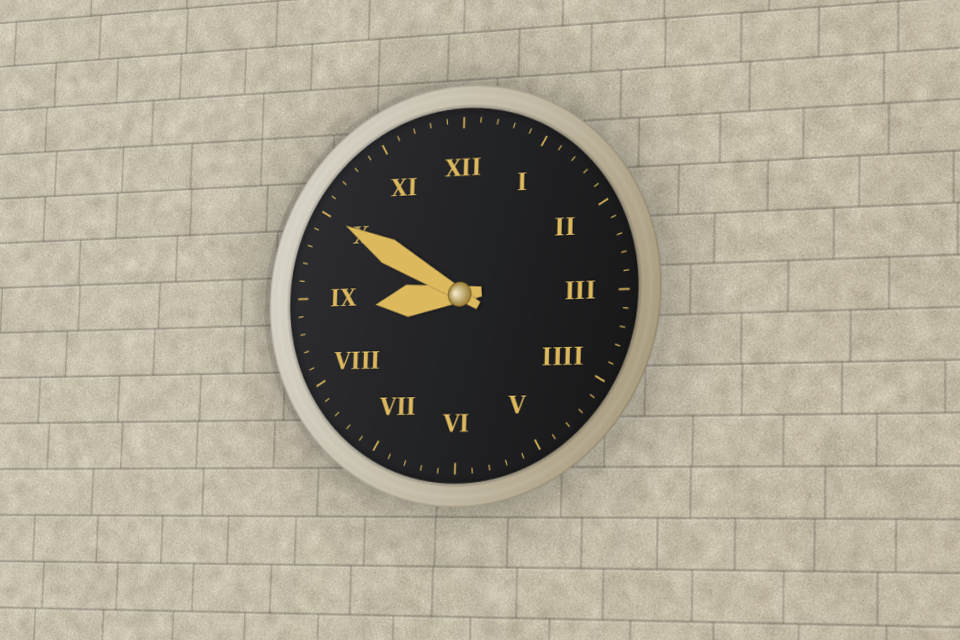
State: 8 h 50 min
